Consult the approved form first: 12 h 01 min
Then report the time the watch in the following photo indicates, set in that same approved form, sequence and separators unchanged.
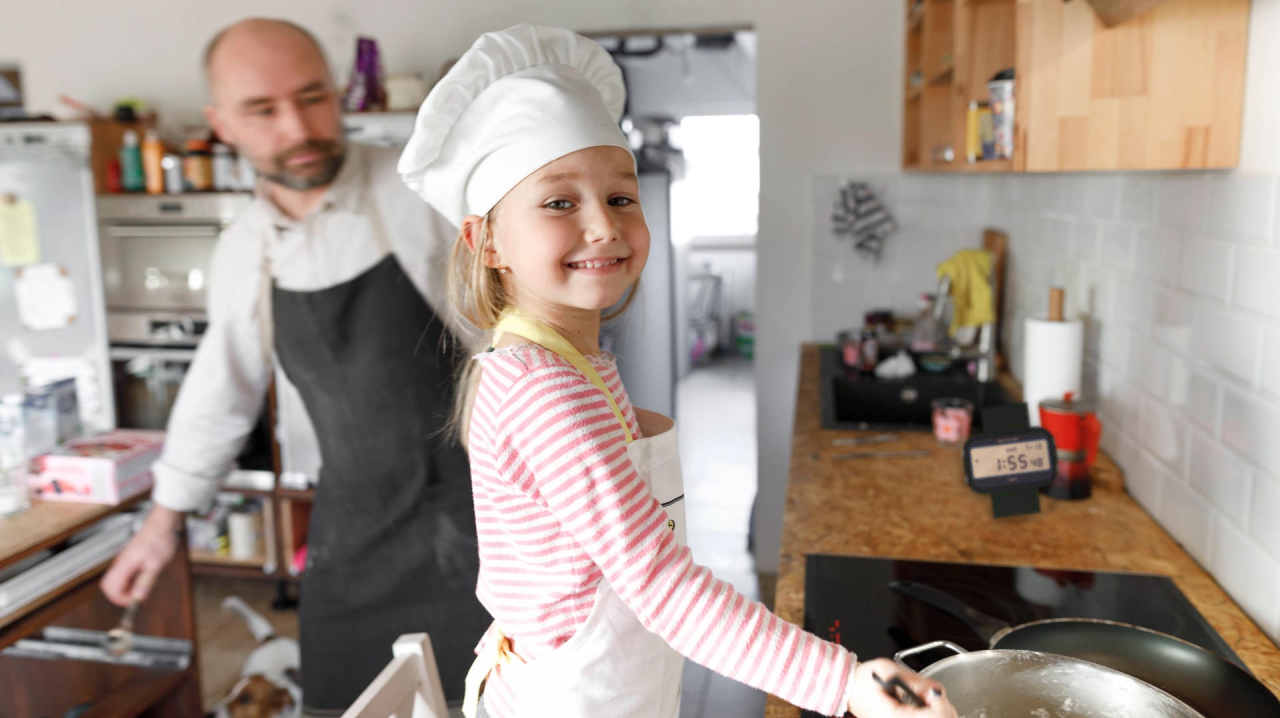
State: 1 h 55 min
